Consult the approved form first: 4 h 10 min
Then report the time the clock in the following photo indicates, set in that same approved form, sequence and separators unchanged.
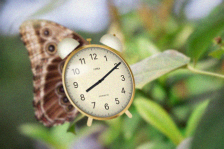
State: 8 h 10 min
